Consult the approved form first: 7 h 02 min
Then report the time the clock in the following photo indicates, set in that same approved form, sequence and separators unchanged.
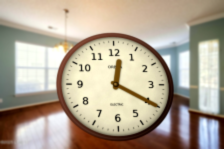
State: 12 h 20 min
